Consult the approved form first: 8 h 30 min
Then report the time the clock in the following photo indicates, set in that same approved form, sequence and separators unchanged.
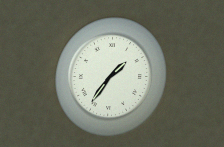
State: 1 h 36 min
